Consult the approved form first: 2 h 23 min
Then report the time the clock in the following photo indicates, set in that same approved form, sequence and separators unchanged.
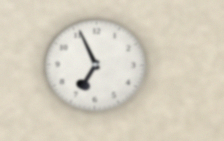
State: 6 h 56 min
